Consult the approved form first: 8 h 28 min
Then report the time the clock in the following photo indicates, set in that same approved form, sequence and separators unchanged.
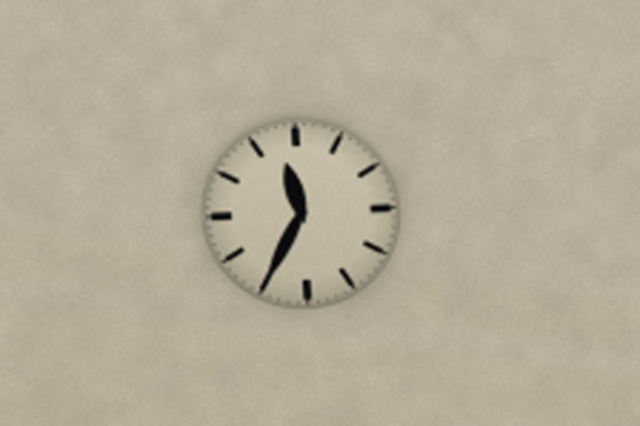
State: 11 h 35 min
